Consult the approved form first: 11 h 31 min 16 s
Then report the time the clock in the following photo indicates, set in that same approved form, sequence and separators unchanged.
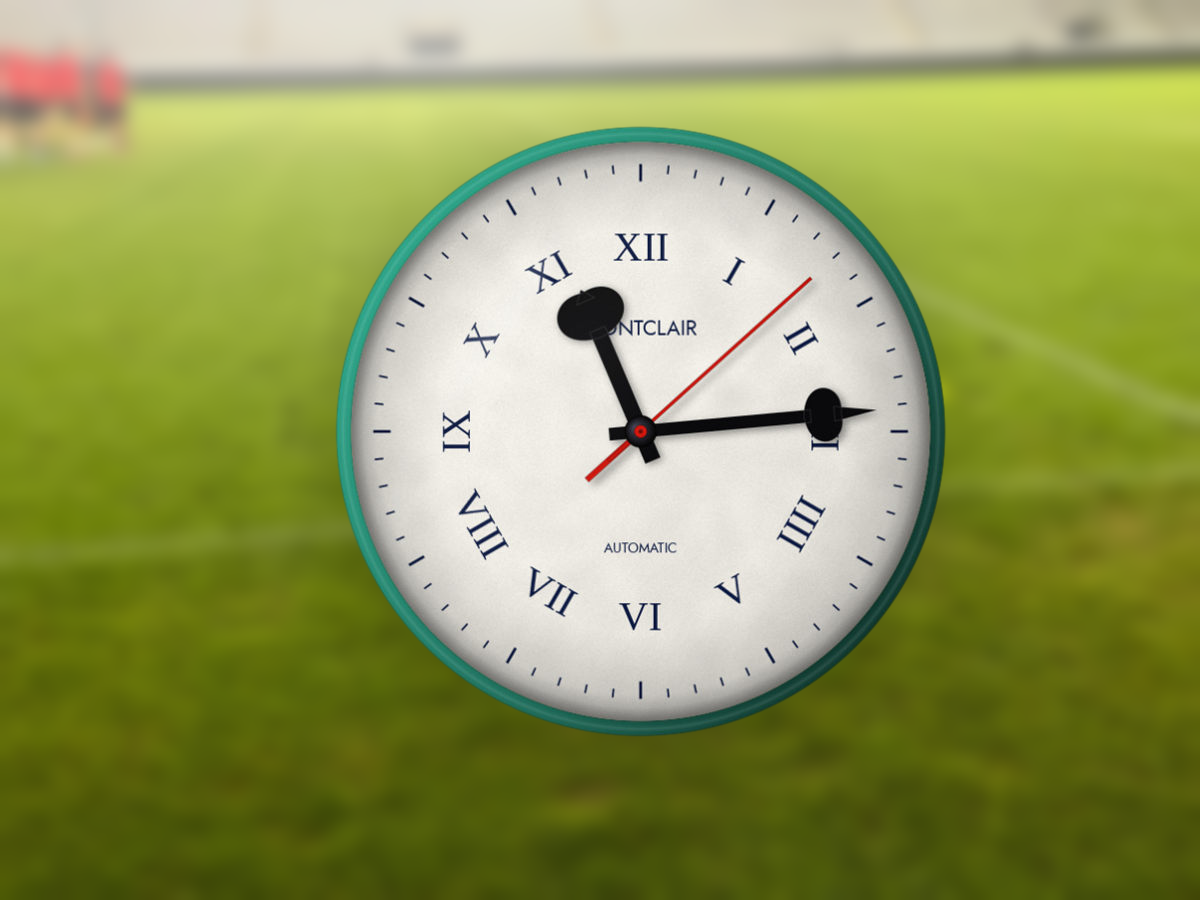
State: 11 h 14 min 08 s
